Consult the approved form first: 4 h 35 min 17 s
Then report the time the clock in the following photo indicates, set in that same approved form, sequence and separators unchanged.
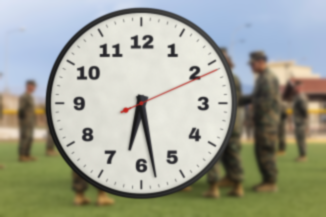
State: 6 h 28 min 11 s
